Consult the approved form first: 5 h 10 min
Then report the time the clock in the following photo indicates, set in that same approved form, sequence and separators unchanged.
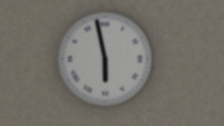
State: 5 h 58 min
